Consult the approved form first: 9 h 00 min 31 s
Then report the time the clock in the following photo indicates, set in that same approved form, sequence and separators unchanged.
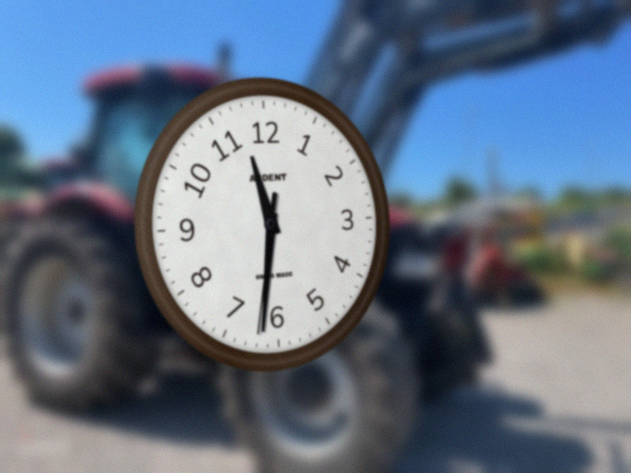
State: 11 h 31 min 32 s
